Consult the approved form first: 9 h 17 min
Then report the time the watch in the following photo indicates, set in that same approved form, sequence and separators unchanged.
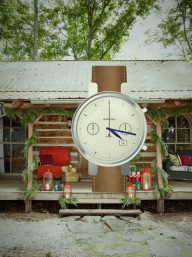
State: 4 h 17 min
